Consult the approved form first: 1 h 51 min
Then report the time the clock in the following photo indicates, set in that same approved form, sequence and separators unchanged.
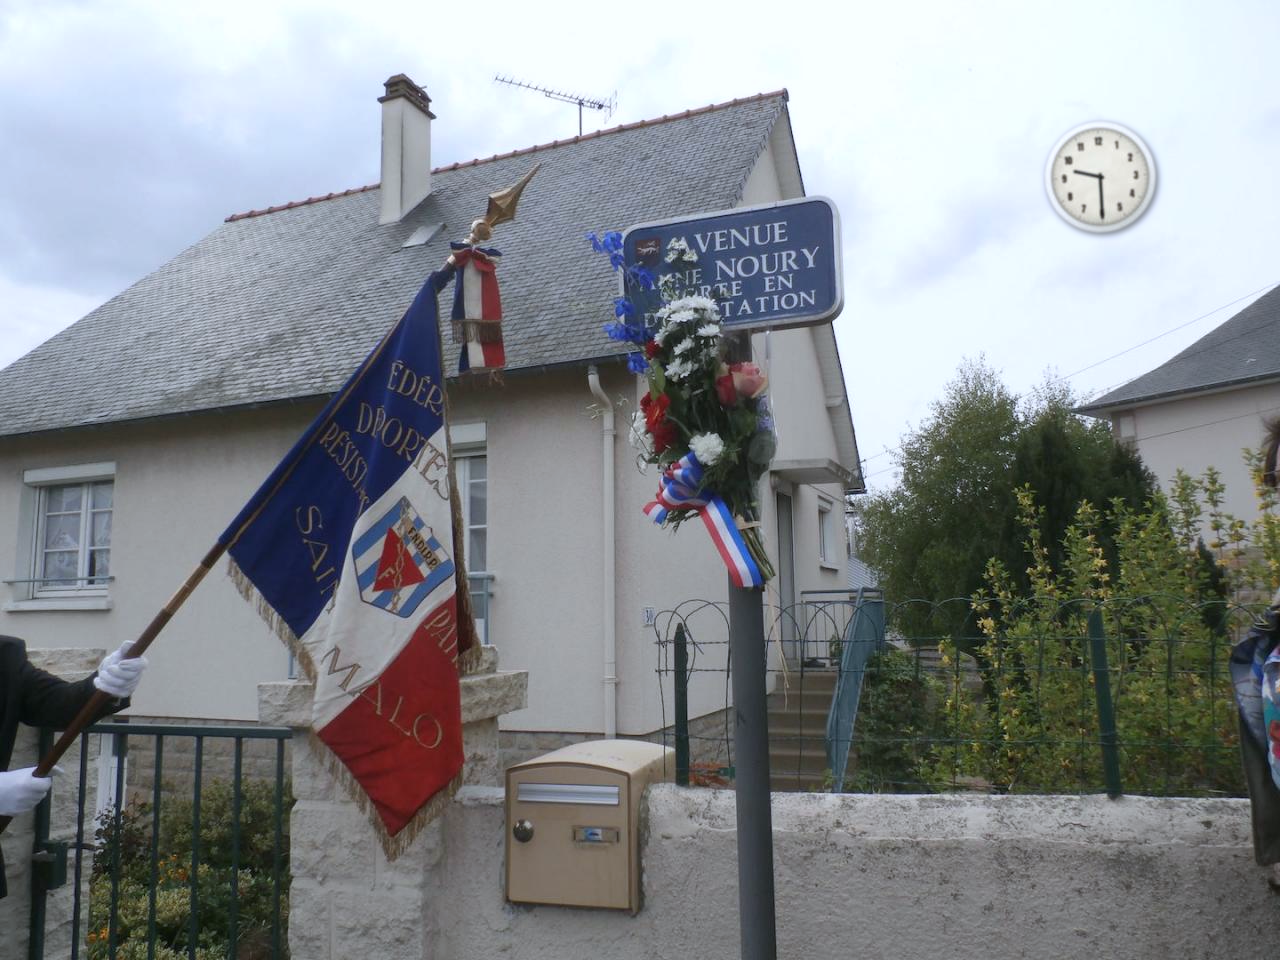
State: 9 h 30 min
